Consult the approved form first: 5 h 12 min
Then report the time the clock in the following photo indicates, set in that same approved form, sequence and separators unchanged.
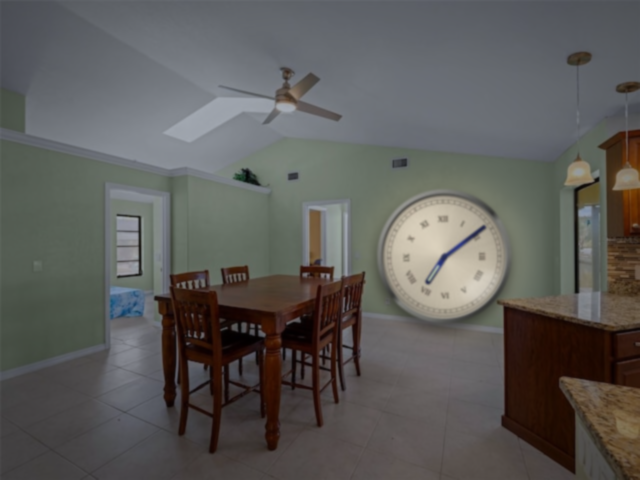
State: 7 h 09 min
